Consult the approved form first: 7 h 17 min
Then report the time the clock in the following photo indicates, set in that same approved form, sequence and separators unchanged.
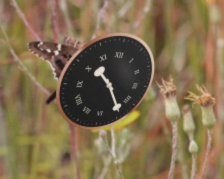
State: 10 h 24 min
